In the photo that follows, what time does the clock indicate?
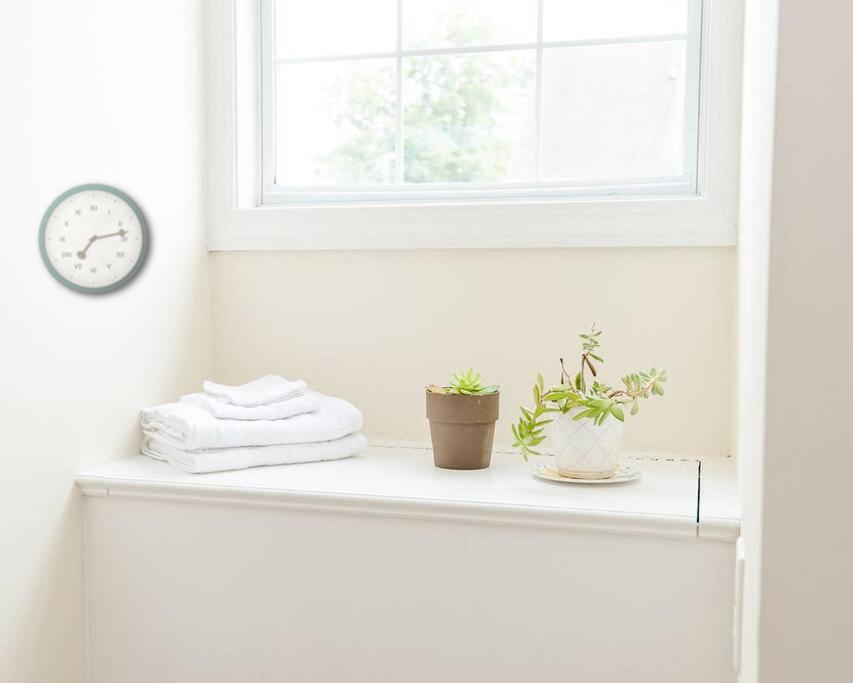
7:13
